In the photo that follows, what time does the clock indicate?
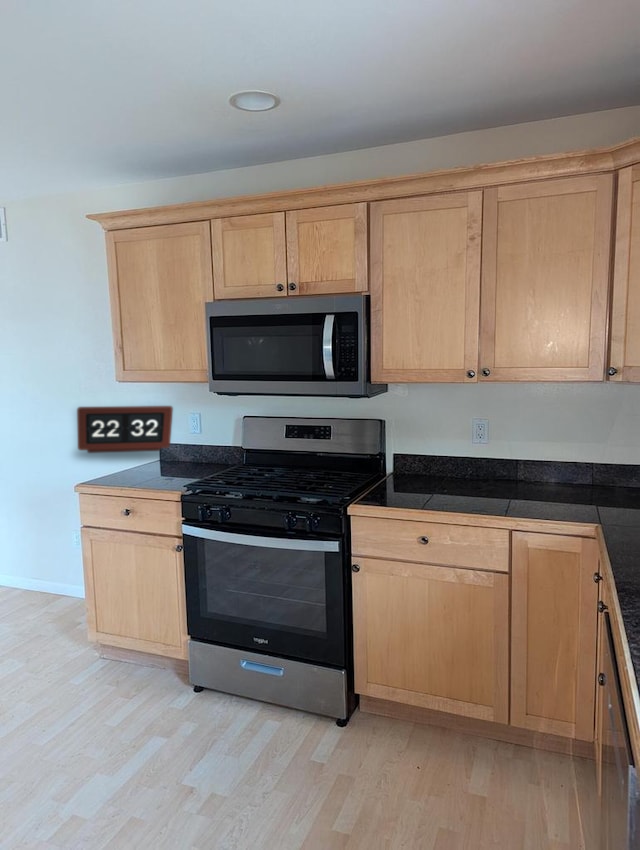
22:32
